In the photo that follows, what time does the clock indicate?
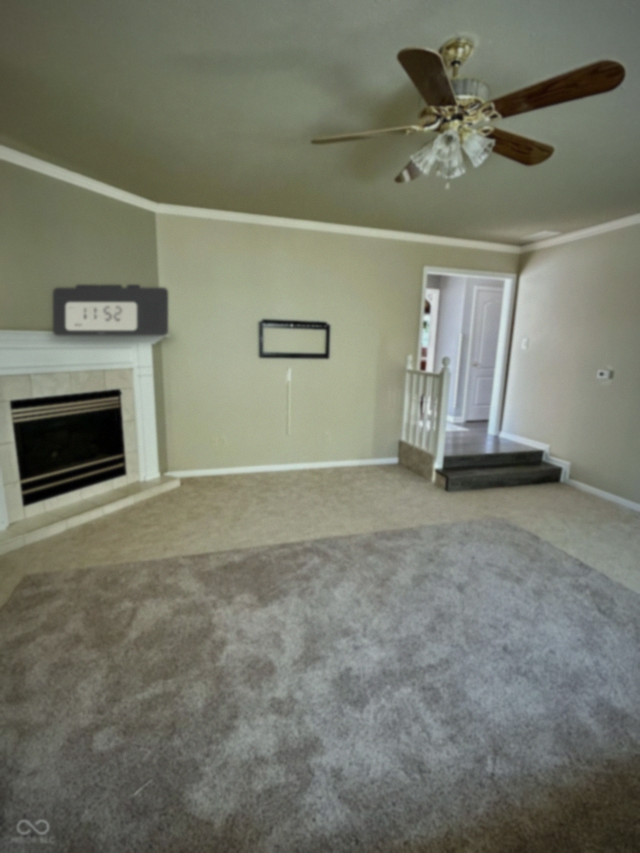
11:52
